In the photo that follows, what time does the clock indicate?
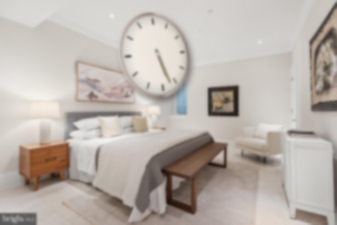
5:27
